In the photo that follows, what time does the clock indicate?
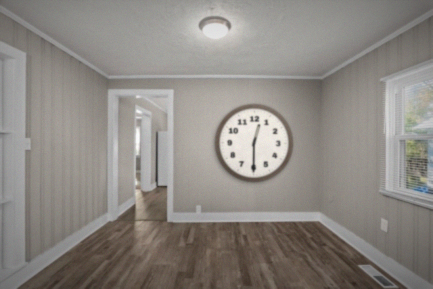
12:30
